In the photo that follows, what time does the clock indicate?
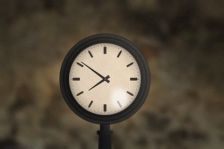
7:51
